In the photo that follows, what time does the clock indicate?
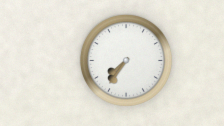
7:36
